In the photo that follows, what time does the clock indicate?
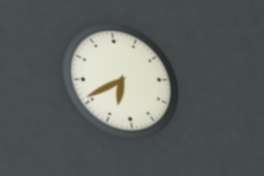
6:41
